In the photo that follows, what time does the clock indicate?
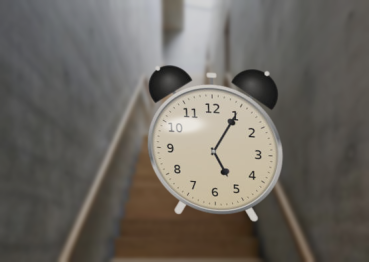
5:05
